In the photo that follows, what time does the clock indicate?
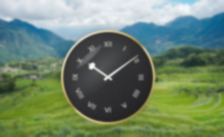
10:09
